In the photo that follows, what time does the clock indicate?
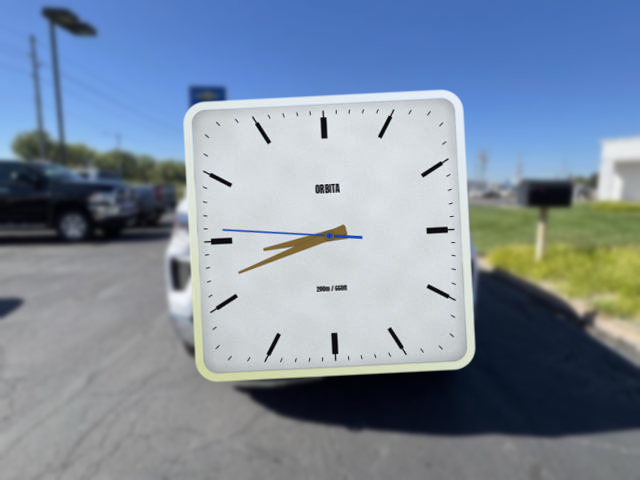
8:41:46
